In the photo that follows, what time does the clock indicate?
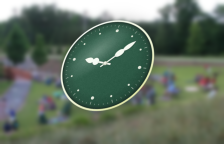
9:07
